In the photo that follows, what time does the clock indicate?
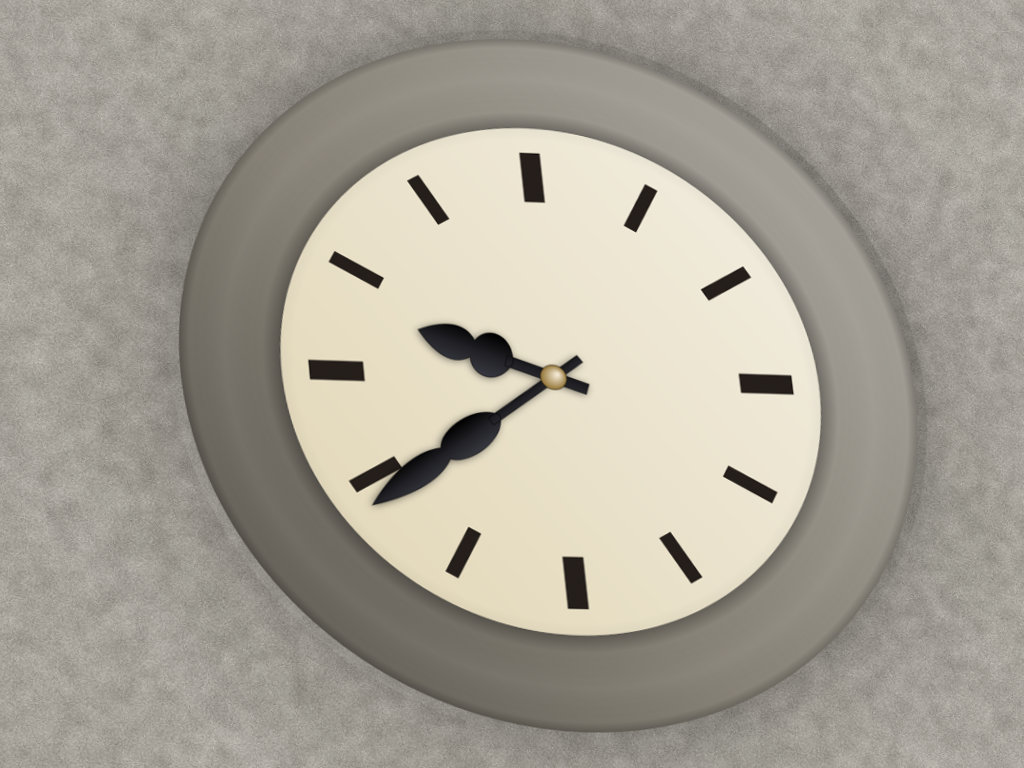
9:39
